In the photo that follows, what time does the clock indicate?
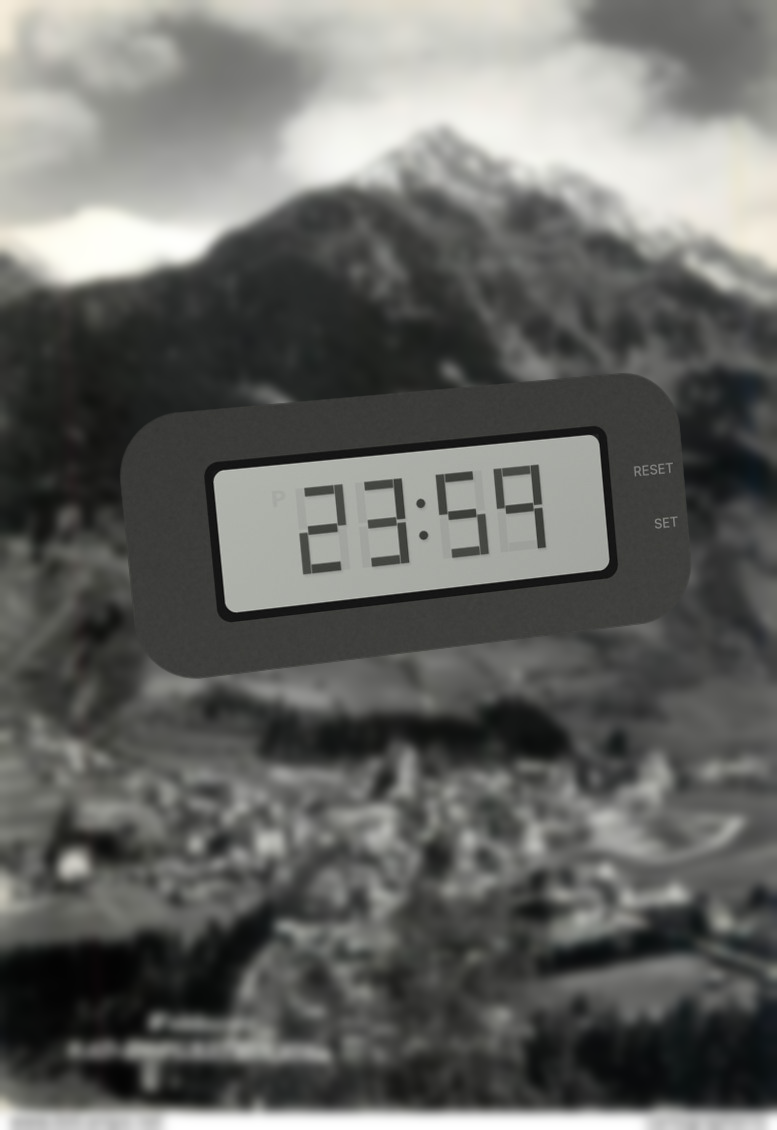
23:59
